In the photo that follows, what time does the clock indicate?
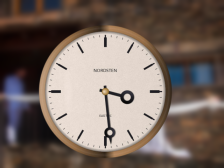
3:29
